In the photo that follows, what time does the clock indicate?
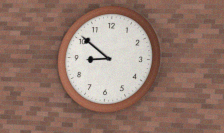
8:51
